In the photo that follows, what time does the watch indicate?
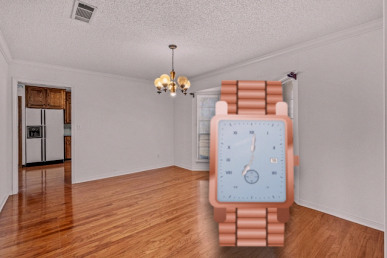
7:01
